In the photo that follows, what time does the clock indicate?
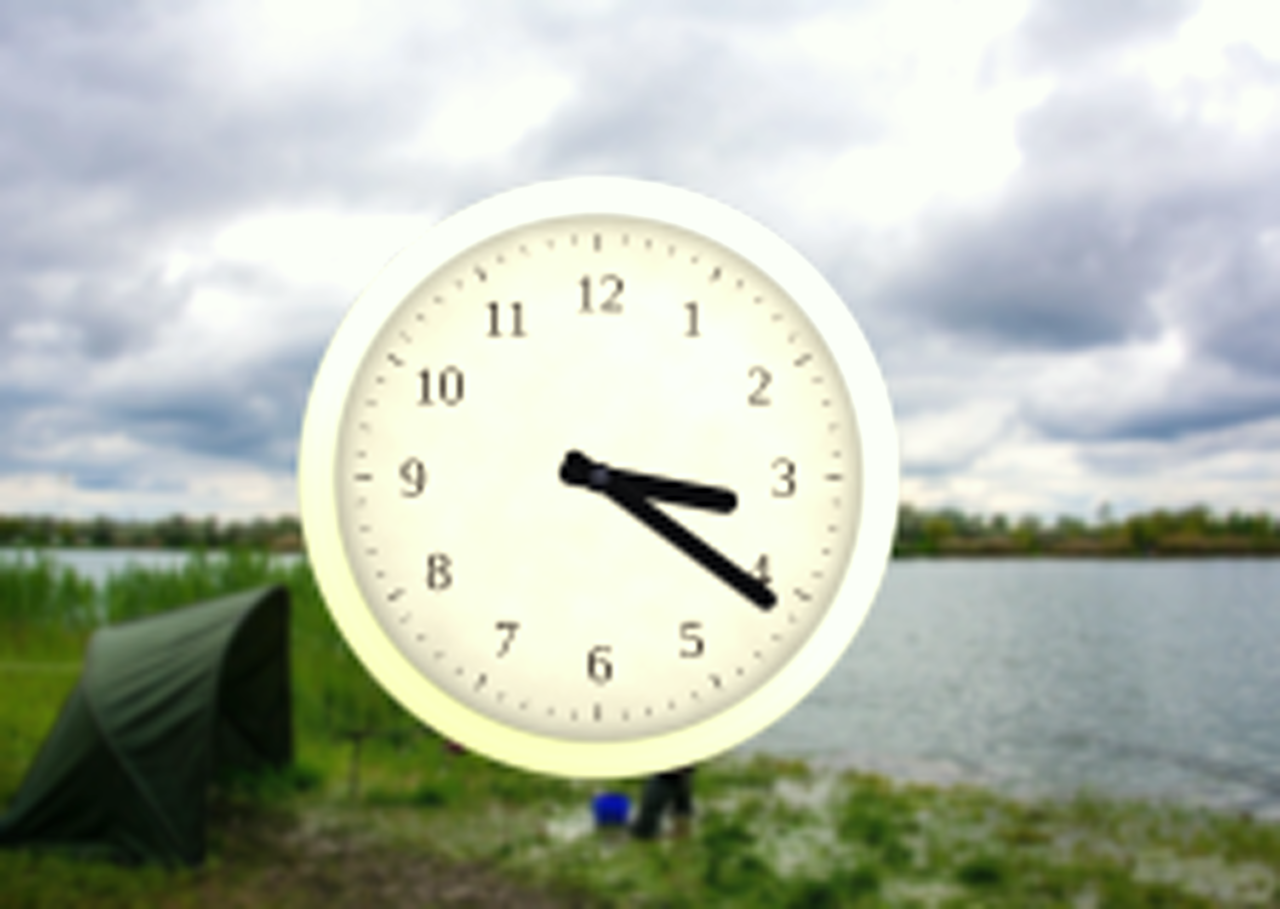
3:21
